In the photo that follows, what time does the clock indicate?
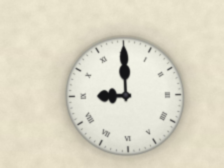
9:00
